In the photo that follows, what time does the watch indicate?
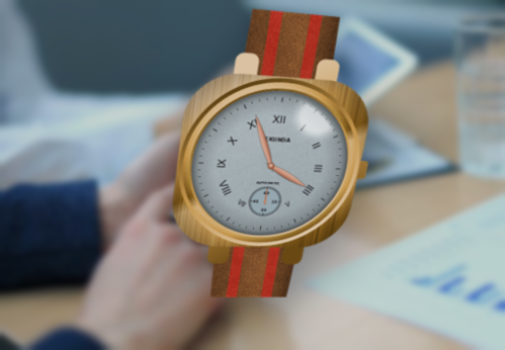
3:56
